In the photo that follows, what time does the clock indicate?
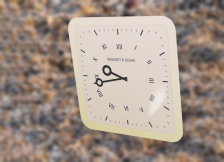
9:43
